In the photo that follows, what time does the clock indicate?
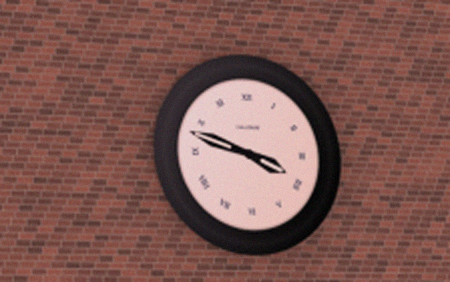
3:48
